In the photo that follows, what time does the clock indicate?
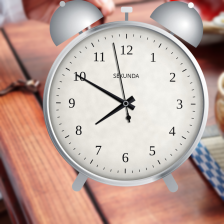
7:49:58
